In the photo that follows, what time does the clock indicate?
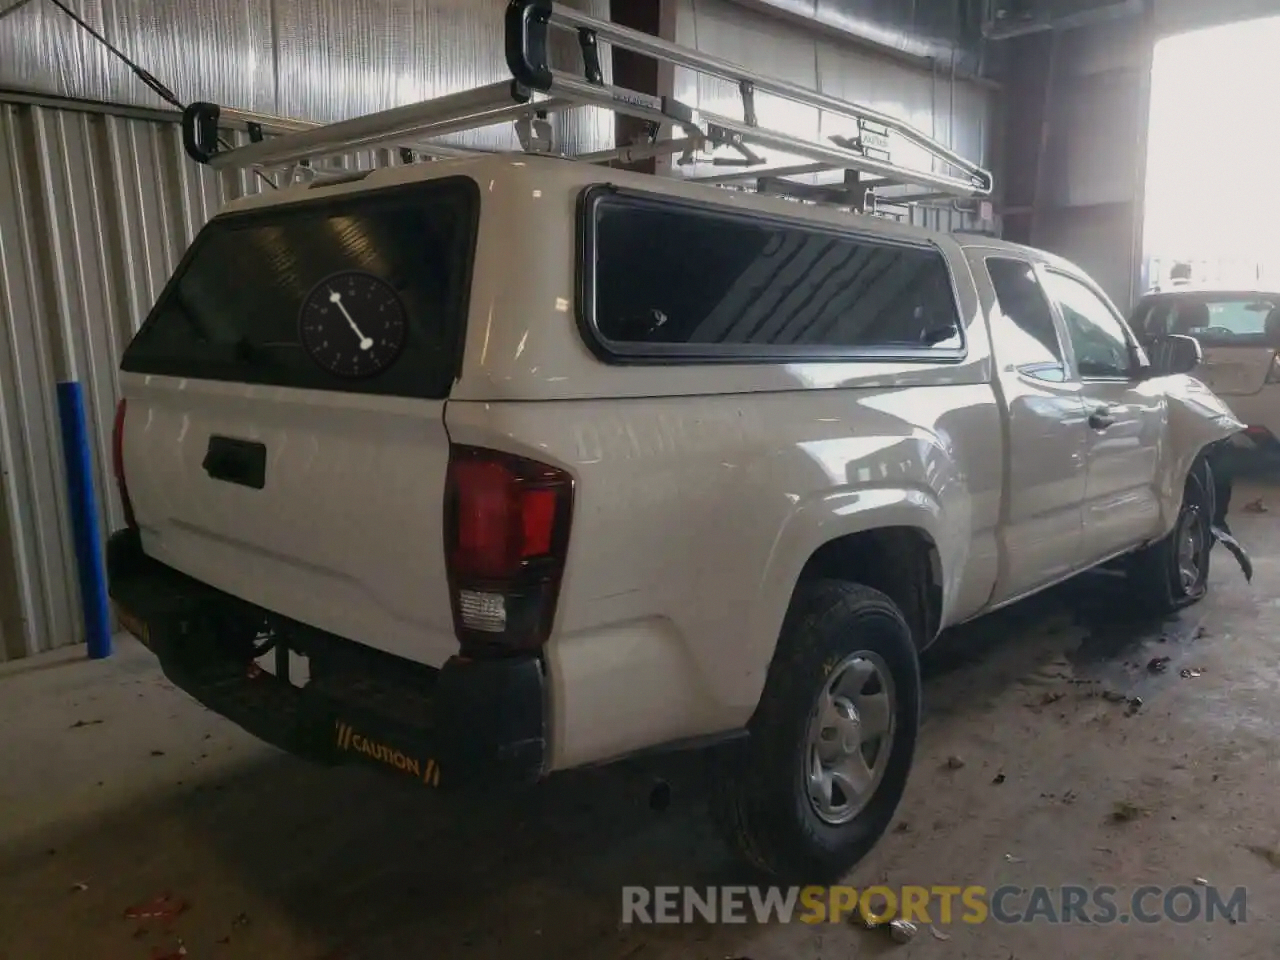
4:55
